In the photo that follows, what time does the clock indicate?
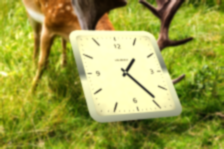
1:24
